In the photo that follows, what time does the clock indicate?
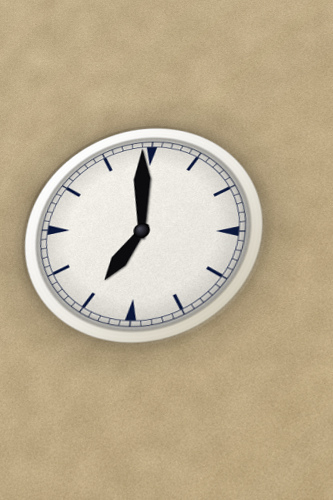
6:59
